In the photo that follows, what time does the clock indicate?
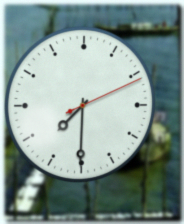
7:30:11
